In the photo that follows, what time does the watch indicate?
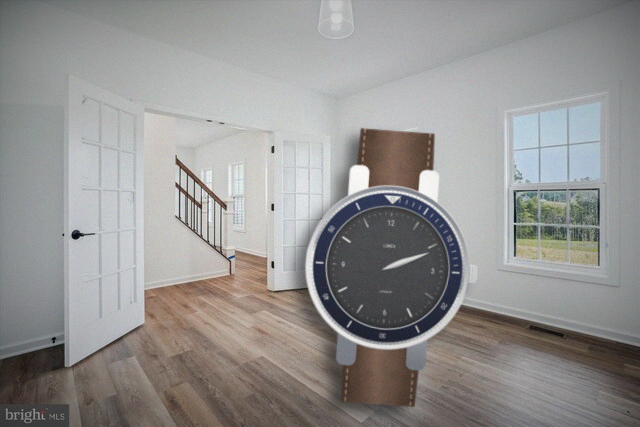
2:11
